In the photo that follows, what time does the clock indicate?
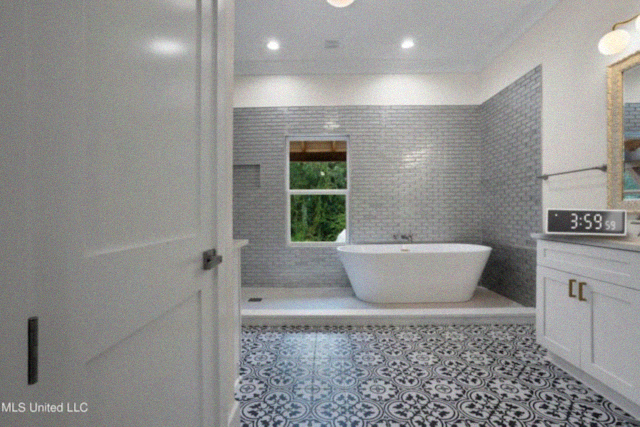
3:59
